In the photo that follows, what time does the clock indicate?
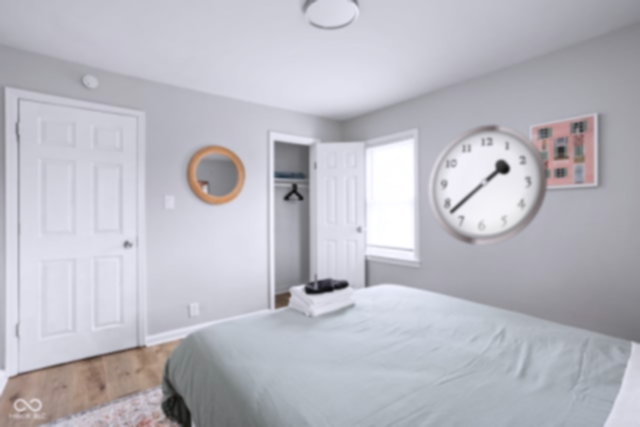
1:38
